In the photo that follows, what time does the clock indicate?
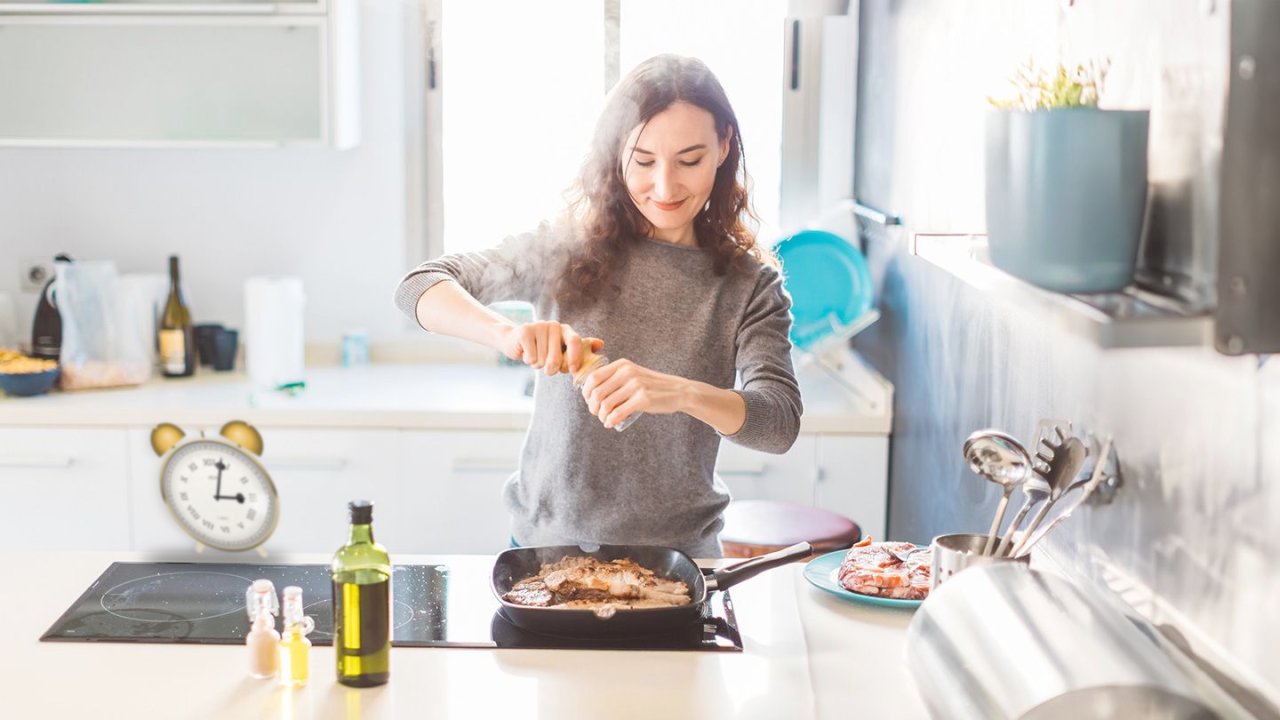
3:03
